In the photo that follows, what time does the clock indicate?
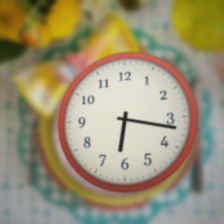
6:17
